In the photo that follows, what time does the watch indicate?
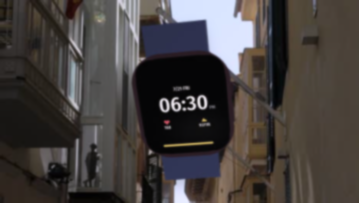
6:30
